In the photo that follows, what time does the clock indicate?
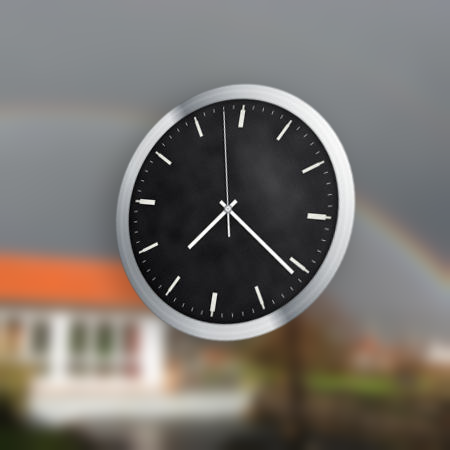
7:20:58
